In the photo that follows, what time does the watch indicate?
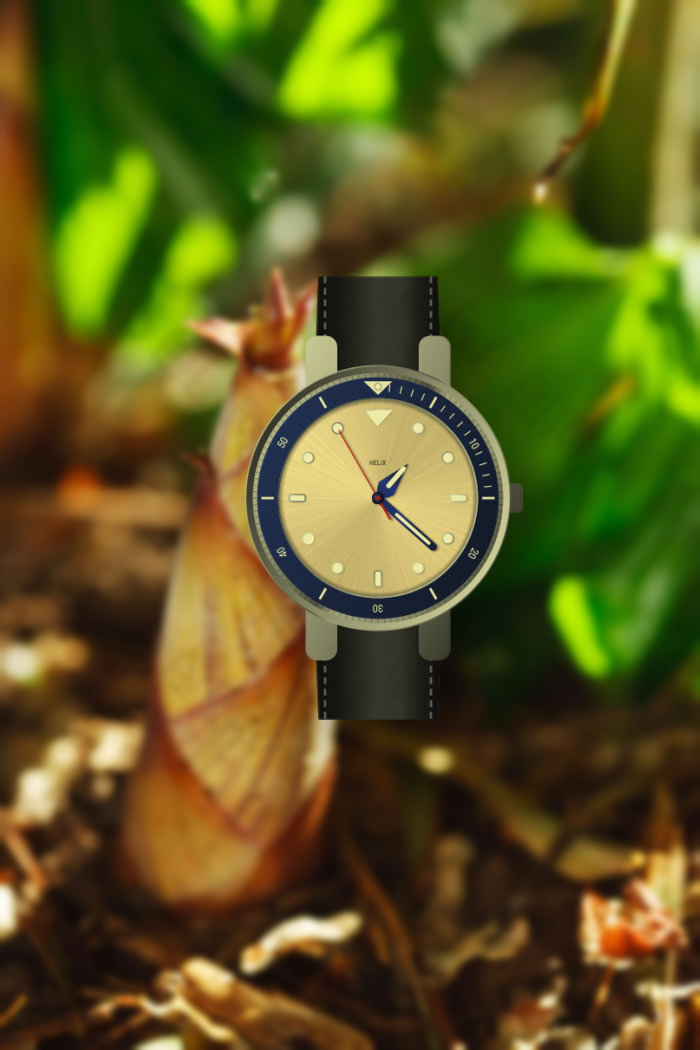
1:21:55
